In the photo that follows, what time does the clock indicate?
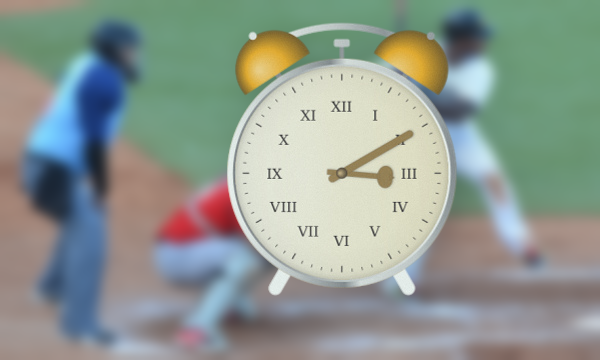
3:10
